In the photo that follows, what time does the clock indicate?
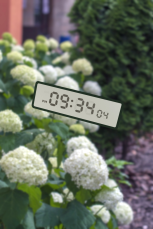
9:34:04
